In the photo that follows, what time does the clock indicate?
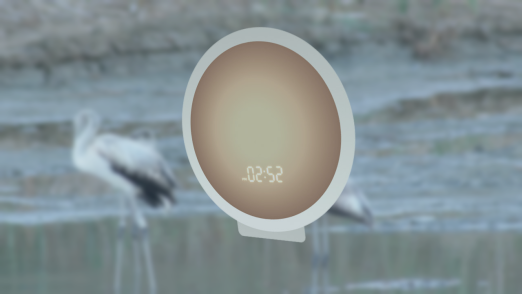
2:52
